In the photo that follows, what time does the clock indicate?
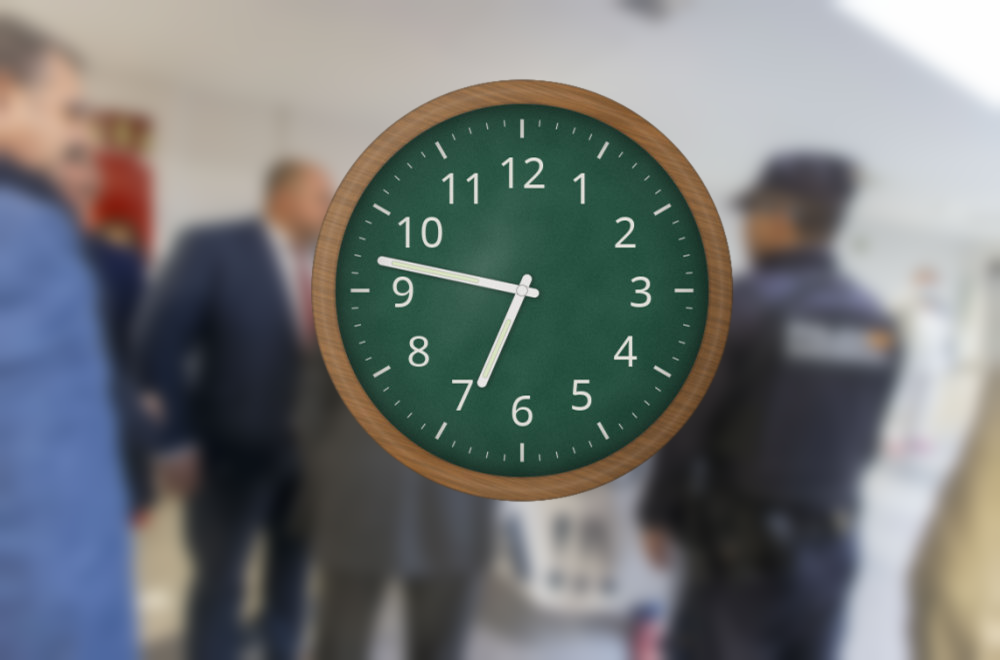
6:47
